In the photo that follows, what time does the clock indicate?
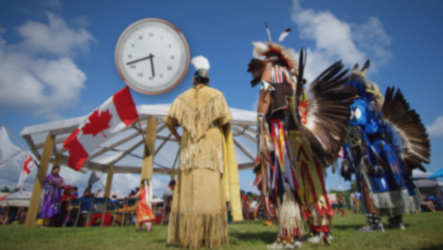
5:42
